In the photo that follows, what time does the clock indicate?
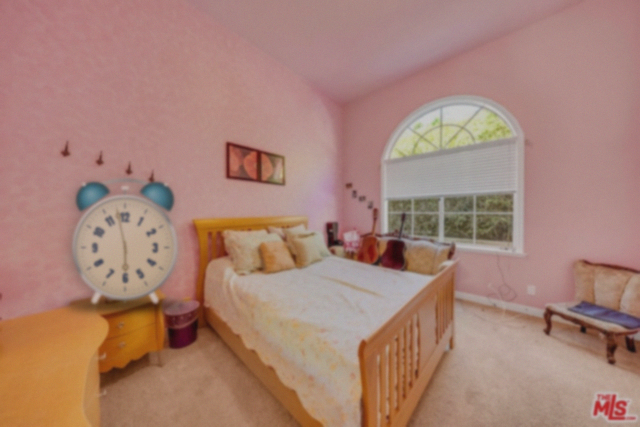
5:58
